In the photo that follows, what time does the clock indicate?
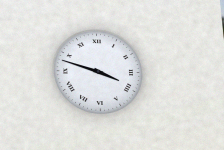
3:48
